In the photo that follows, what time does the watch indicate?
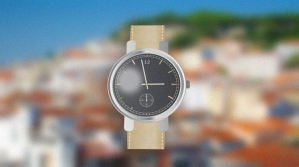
2:58
